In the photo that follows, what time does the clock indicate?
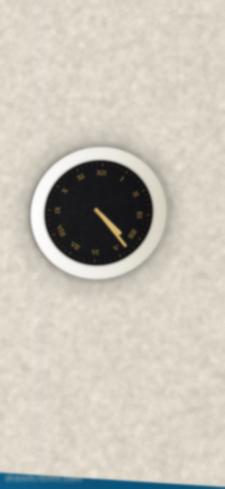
4:23
